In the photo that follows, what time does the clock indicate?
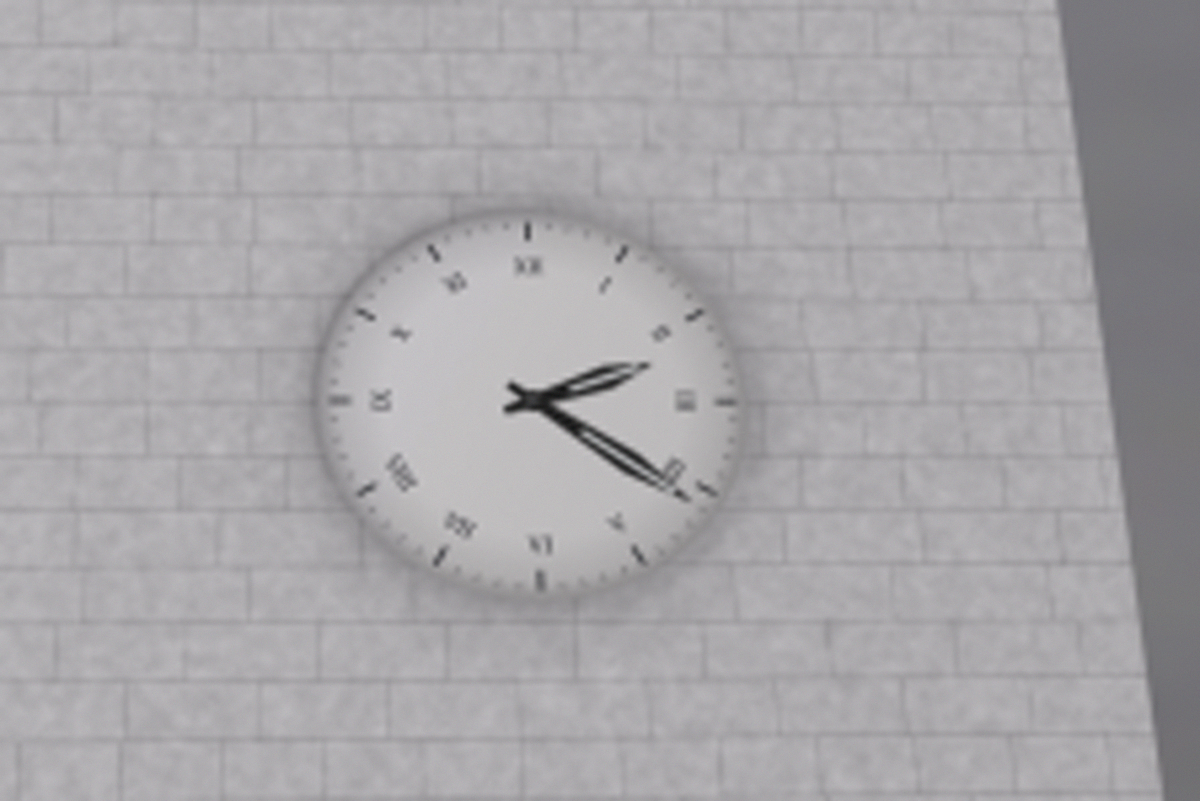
2:21
